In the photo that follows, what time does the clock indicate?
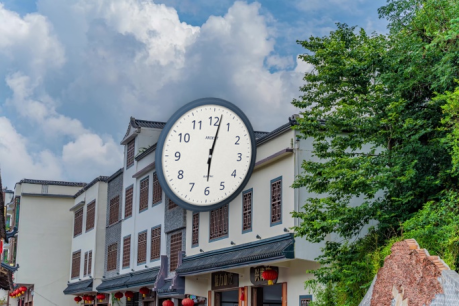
6:02
